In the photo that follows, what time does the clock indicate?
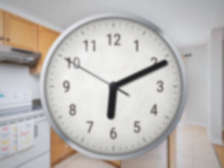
6:10:50
